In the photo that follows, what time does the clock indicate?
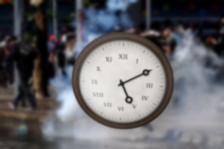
5:10
